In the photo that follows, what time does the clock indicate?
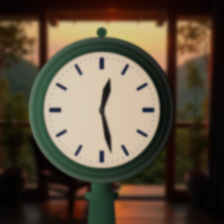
12:28
